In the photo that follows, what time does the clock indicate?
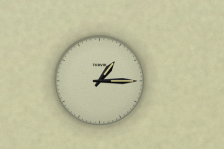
1:15
